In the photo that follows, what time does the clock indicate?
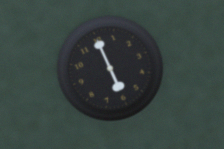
6:00
